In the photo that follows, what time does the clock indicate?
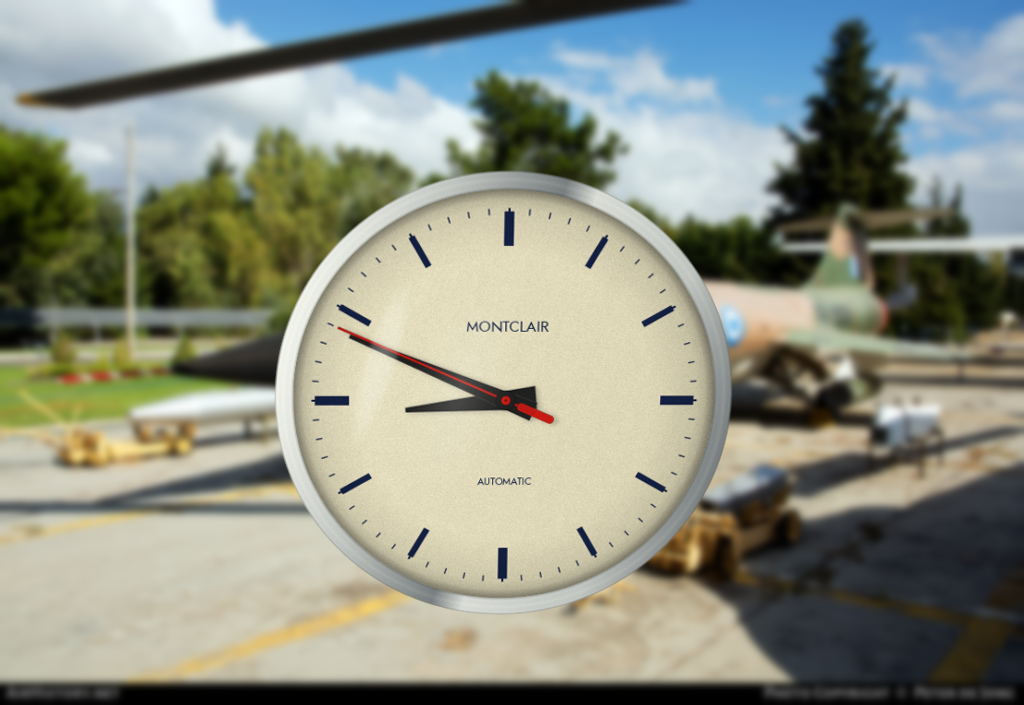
8:48:49
